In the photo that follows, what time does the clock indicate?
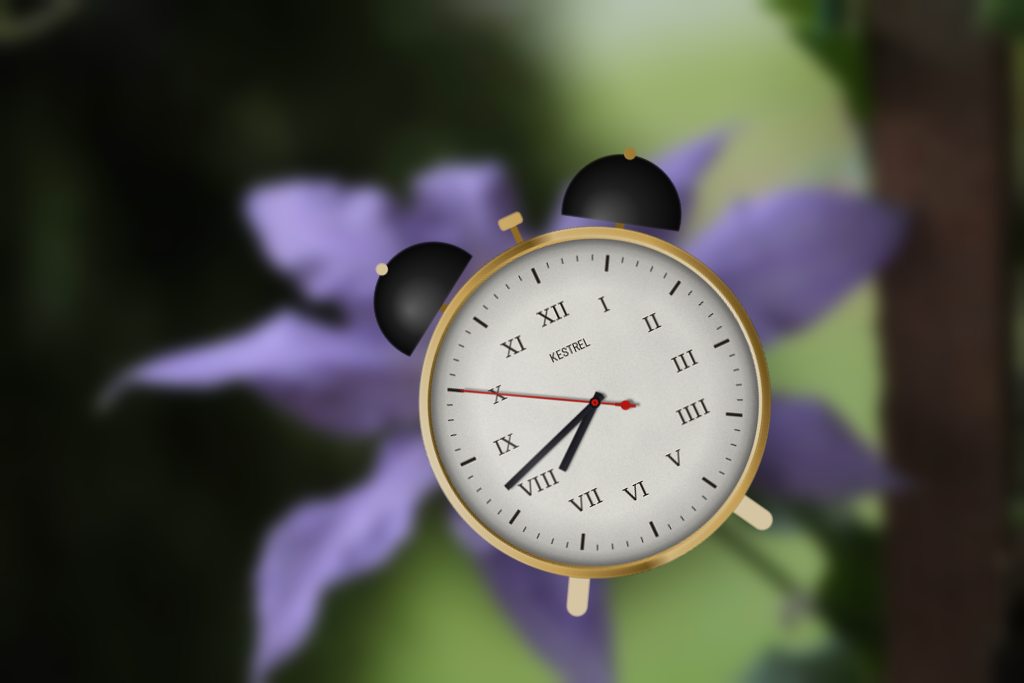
7:41:50
